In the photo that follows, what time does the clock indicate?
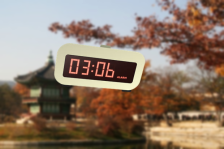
3:06
